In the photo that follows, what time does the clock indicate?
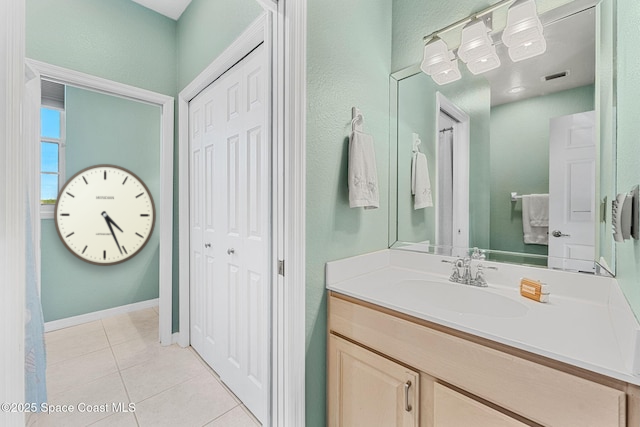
4:26
